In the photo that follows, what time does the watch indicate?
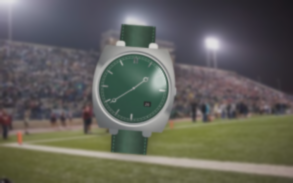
1:39
